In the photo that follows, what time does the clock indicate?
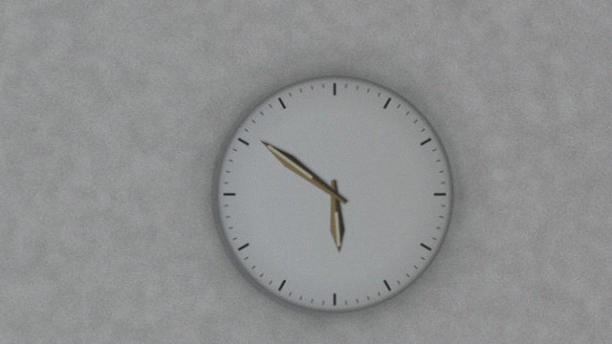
5:51
